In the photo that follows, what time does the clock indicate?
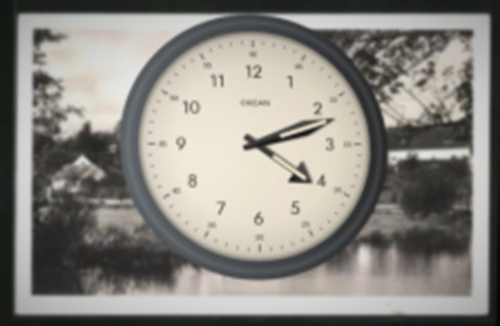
4:12
